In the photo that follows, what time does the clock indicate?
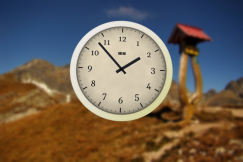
1:53
